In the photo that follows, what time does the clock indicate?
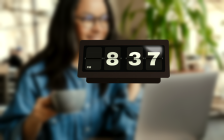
8:37
